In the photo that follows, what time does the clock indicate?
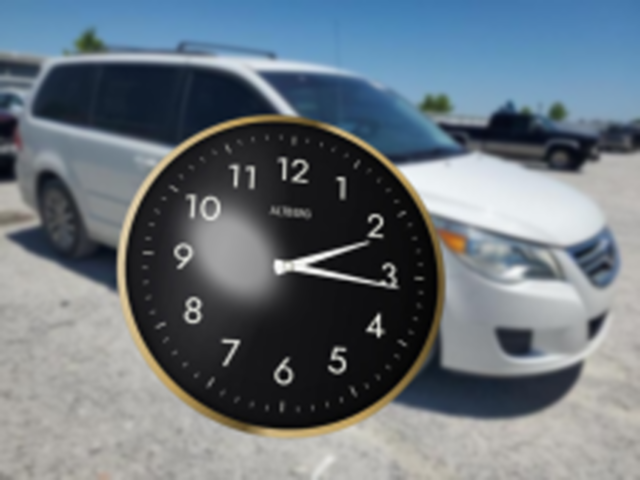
2:16
